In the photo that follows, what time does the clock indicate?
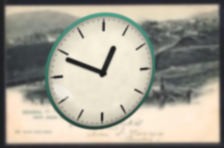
12:49
